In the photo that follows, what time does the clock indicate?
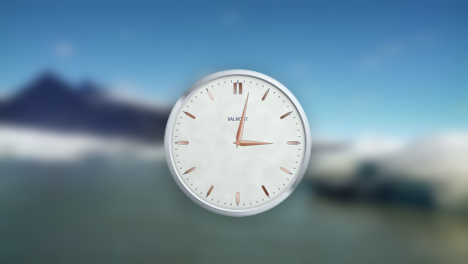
3:02
